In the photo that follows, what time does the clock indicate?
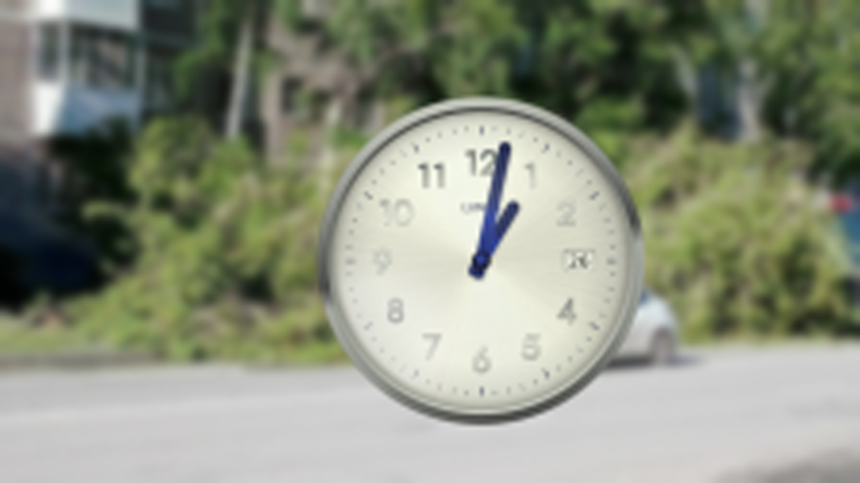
1:02
